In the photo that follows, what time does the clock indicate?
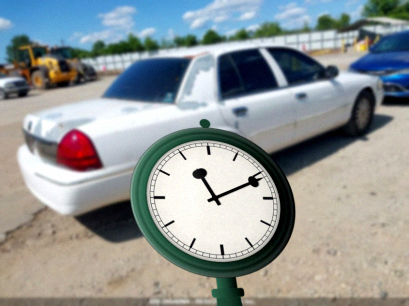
11:11
